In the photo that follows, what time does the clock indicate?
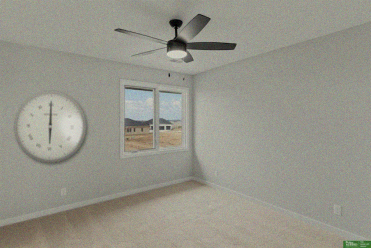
6:00
